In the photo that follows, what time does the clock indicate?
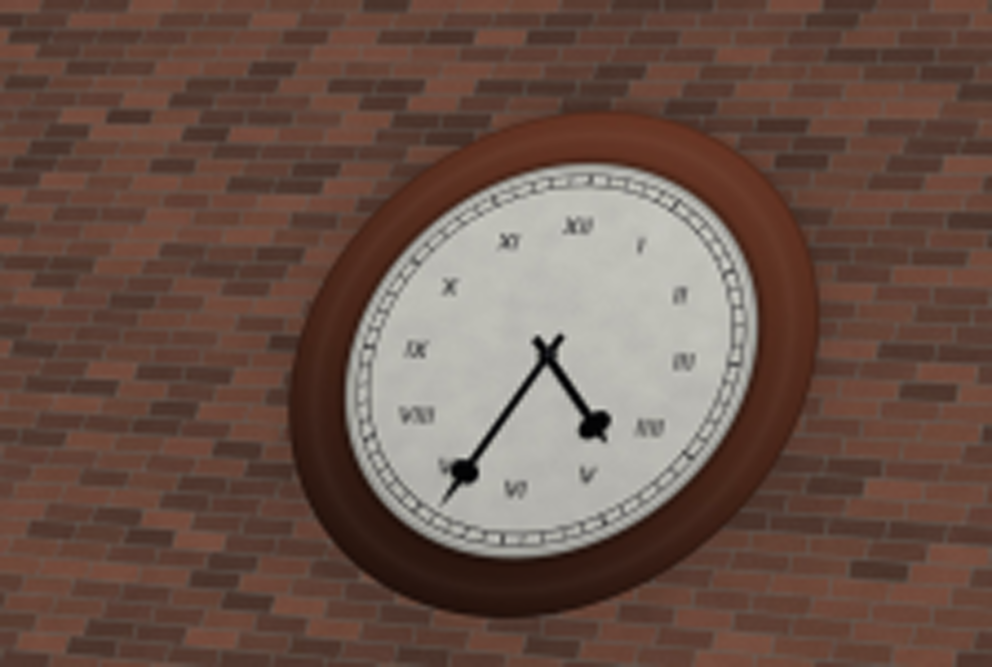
4:34
